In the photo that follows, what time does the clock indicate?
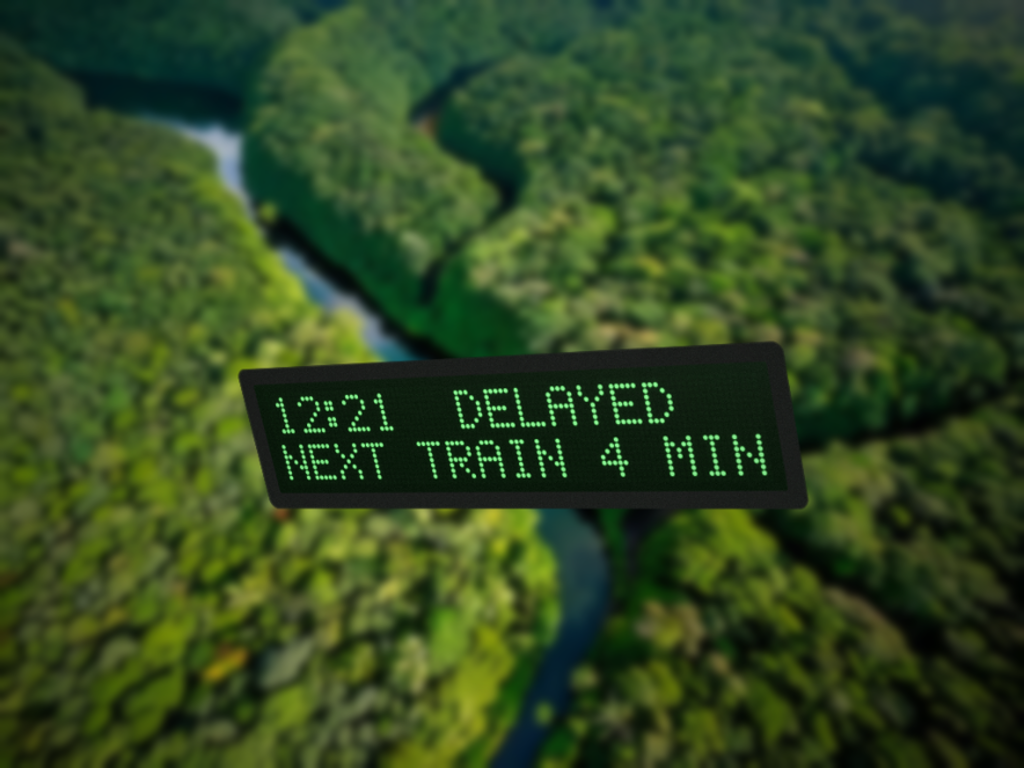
12:21
